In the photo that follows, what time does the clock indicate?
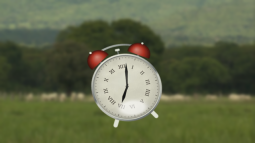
7:02
